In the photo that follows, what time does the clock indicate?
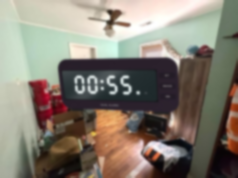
0:55
